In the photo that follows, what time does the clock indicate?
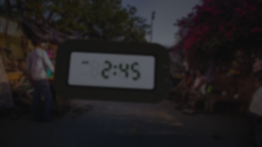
2:45
